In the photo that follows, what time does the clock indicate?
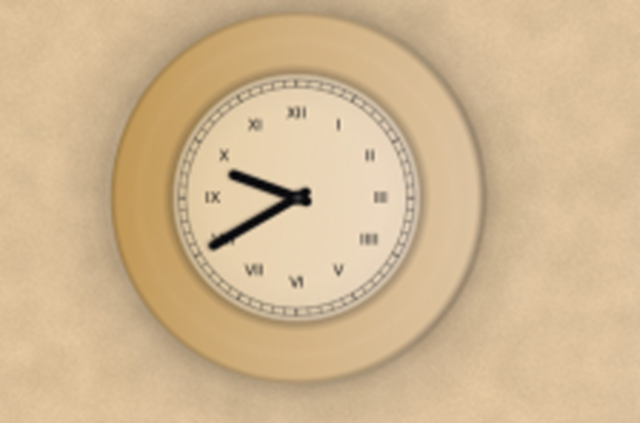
9:40
